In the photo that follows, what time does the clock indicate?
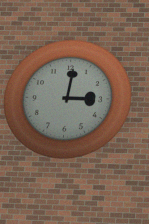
3:01
